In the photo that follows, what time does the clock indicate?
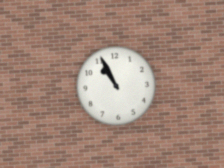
10:56
